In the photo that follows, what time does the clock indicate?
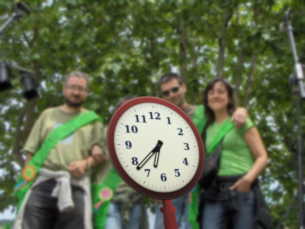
6:38
